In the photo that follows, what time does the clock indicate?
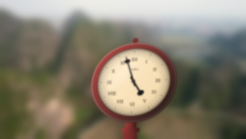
4:57
